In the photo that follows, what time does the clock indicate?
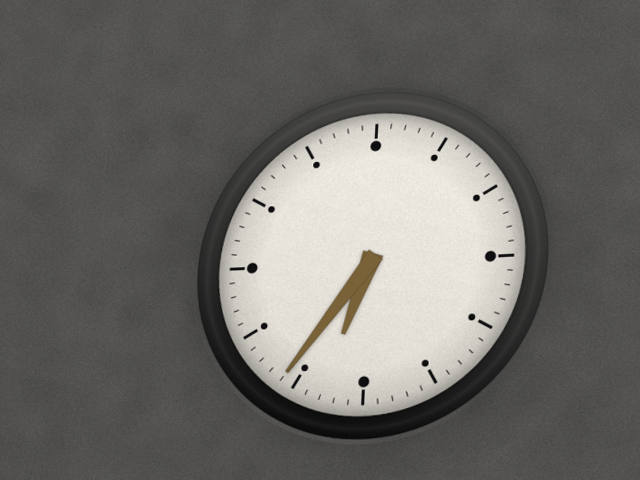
6:36
